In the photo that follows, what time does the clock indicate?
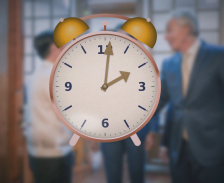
2:01
